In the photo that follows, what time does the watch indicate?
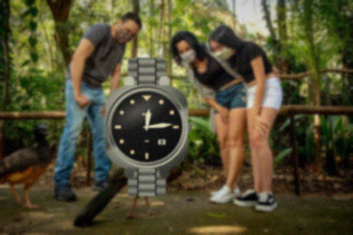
12:14
